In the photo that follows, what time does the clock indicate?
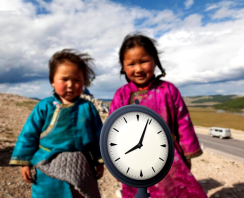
8:04
